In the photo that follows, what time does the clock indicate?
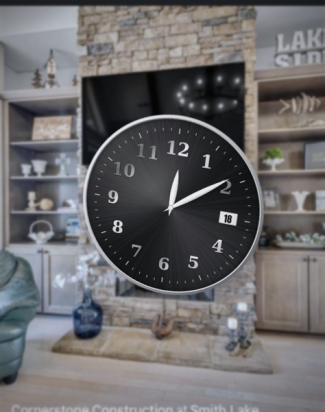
12:09
